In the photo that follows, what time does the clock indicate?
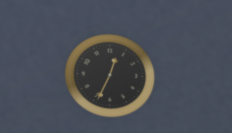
12:34
